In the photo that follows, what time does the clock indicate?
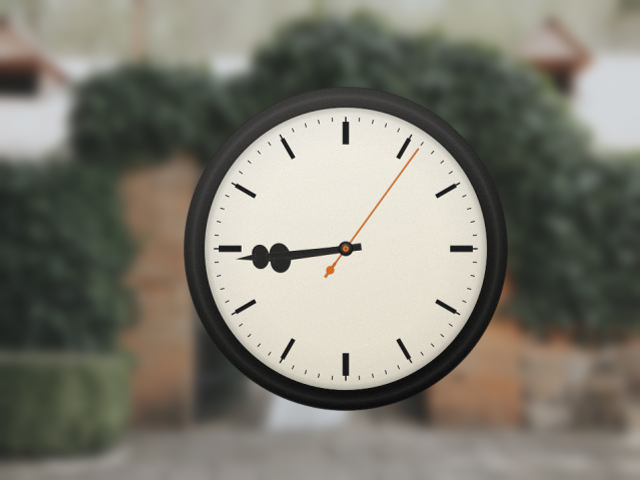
8:44:06
